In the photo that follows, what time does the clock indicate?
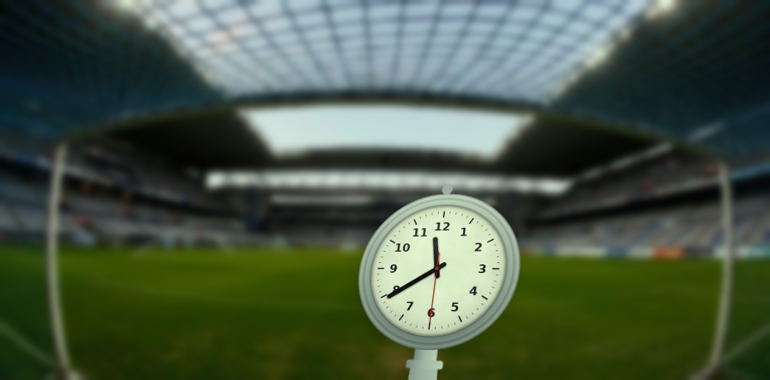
11:39:30
